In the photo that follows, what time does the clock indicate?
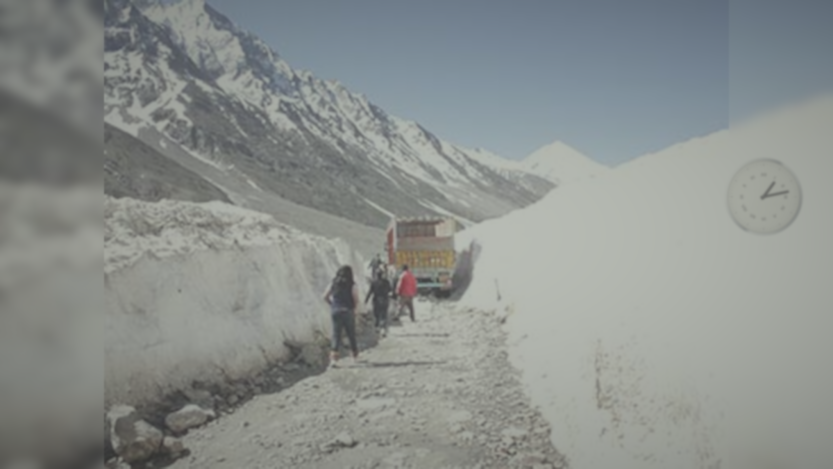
1:13
